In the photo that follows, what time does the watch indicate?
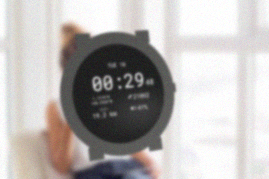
0:29
